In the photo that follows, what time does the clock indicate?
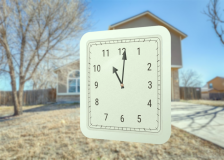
11:01
